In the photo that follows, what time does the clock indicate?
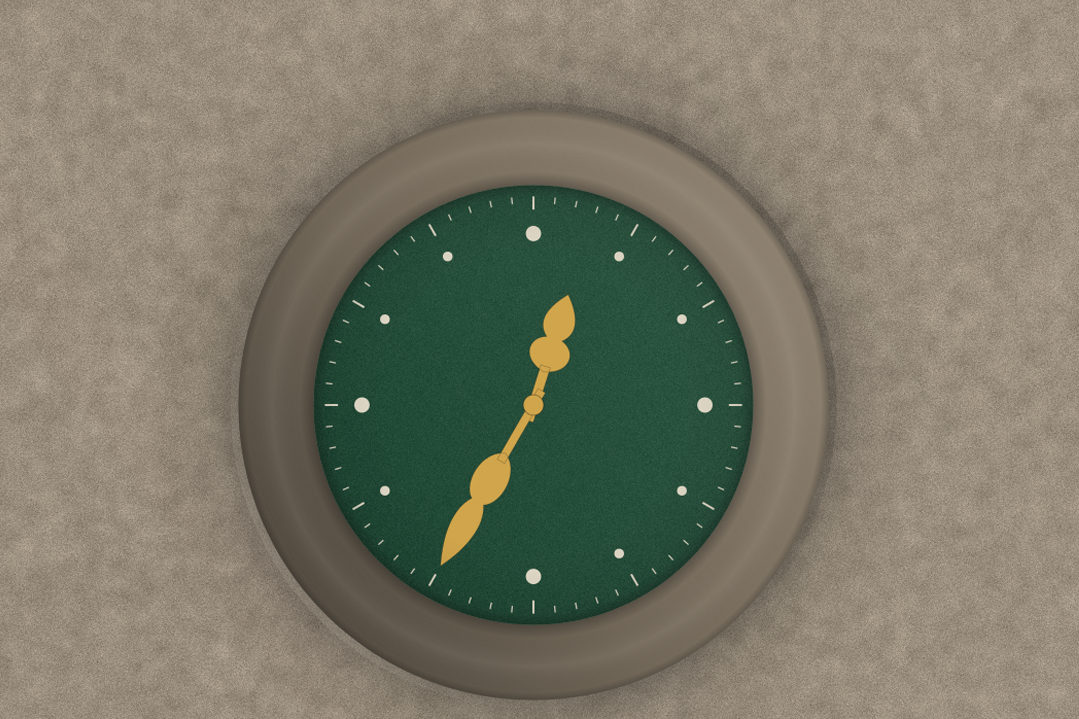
12:35
